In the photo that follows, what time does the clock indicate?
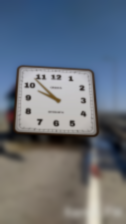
9:53
